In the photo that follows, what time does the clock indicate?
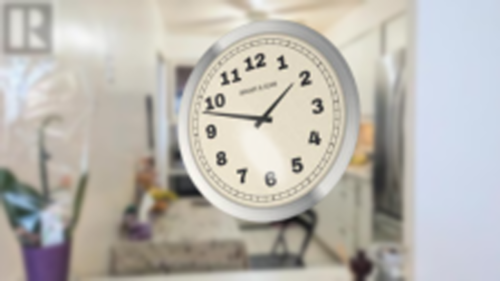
1:48
